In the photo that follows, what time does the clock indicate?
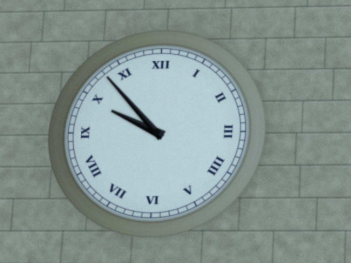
9:53
